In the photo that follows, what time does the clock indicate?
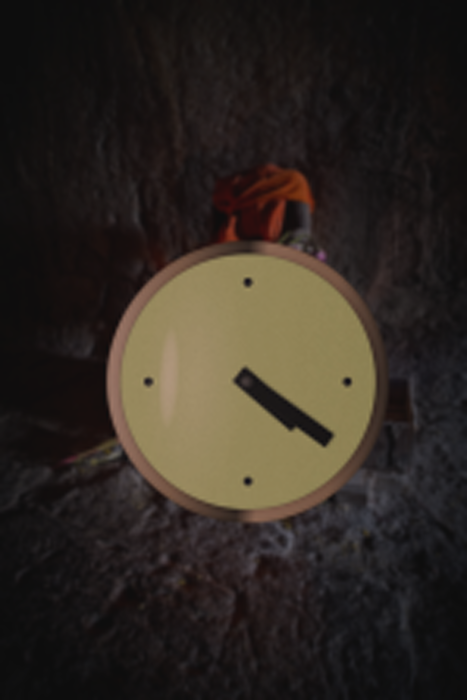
4:21
